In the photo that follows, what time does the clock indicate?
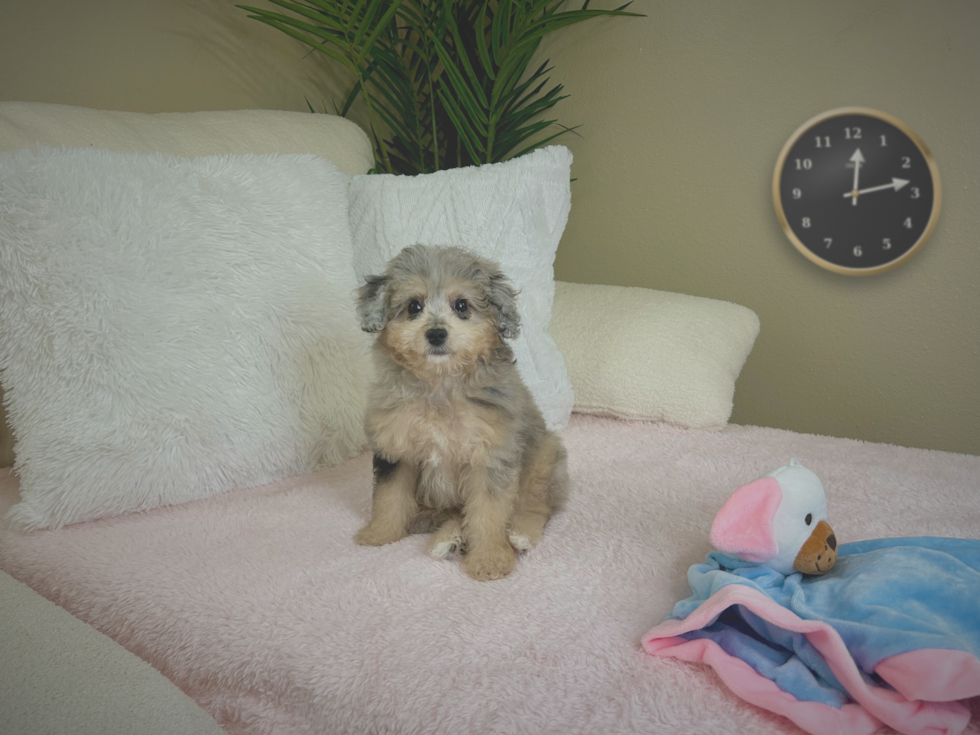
12:13
